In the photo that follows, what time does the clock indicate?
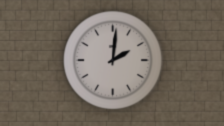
2:01
